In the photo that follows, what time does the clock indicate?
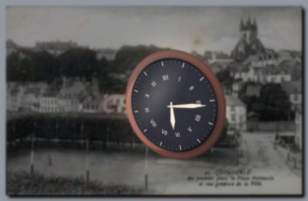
6:16
